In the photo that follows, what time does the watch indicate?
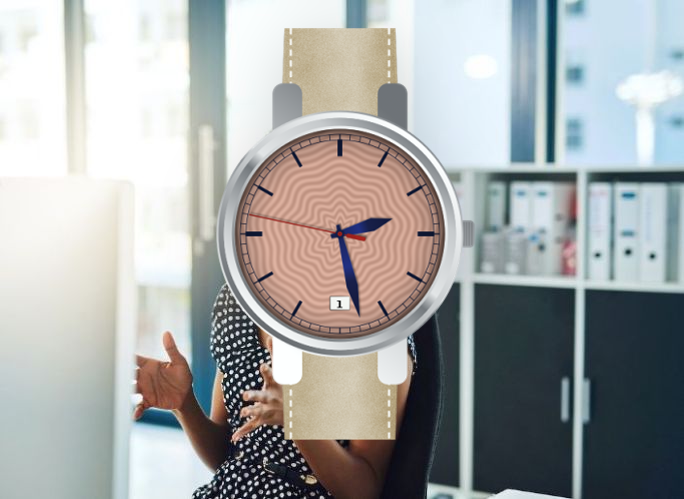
2:27:47
